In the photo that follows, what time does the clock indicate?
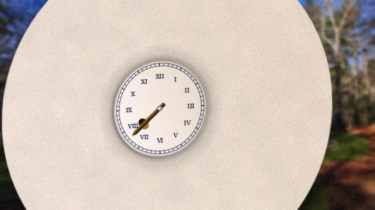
7:38
